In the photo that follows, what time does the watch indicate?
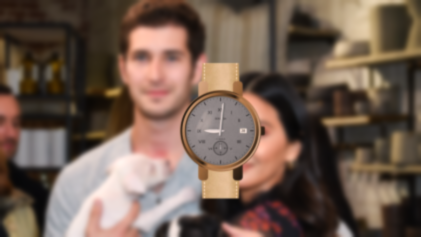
9:01
